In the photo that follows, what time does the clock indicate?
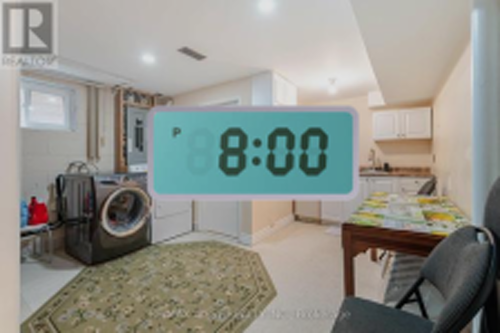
8:00
